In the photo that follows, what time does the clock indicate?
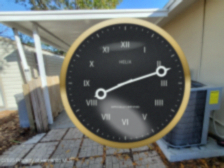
8:12
